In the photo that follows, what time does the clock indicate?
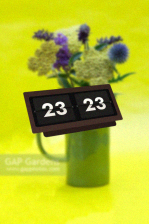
23:23
